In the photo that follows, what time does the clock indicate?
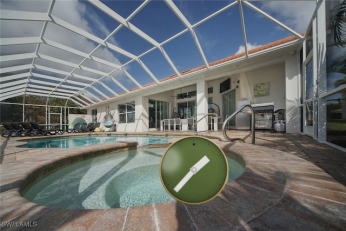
1:37
